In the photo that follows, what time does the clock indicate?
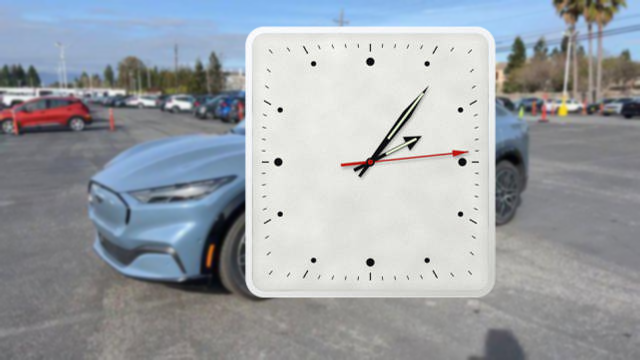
2:06:14
